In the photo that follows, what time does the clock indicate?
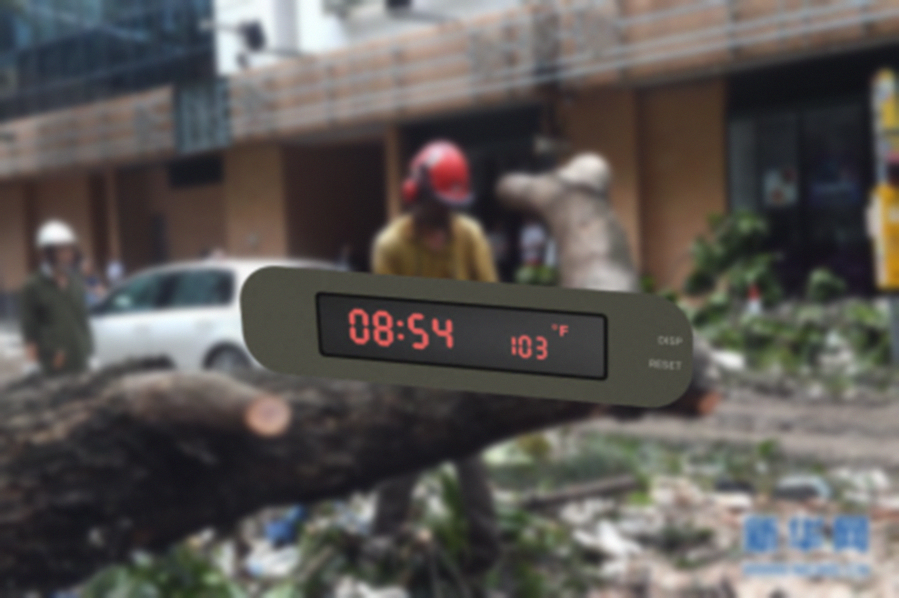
8:54
